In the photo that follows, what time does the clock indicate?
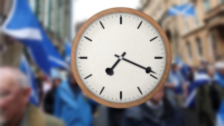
7:19
